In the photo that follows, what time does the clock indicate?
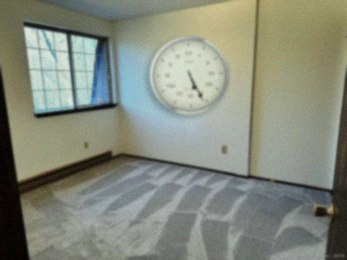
5:26
